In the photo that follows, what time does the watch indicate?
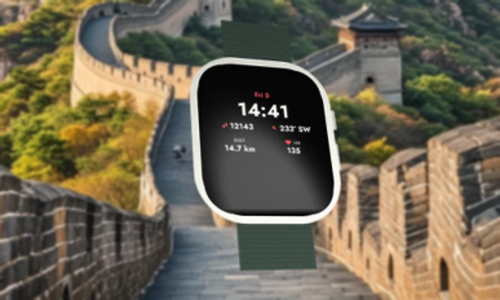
14:41
